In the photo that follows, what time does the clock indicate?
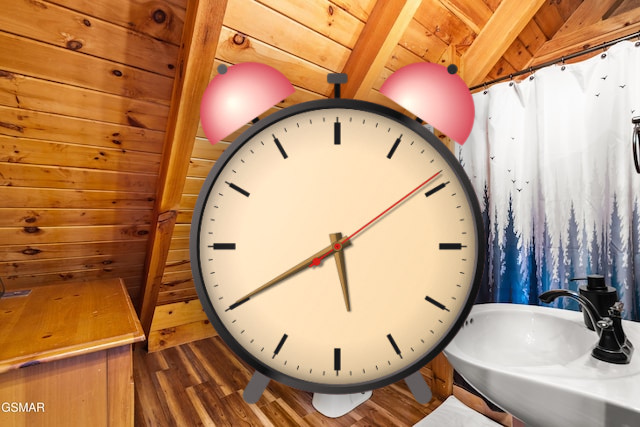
5:40:09
